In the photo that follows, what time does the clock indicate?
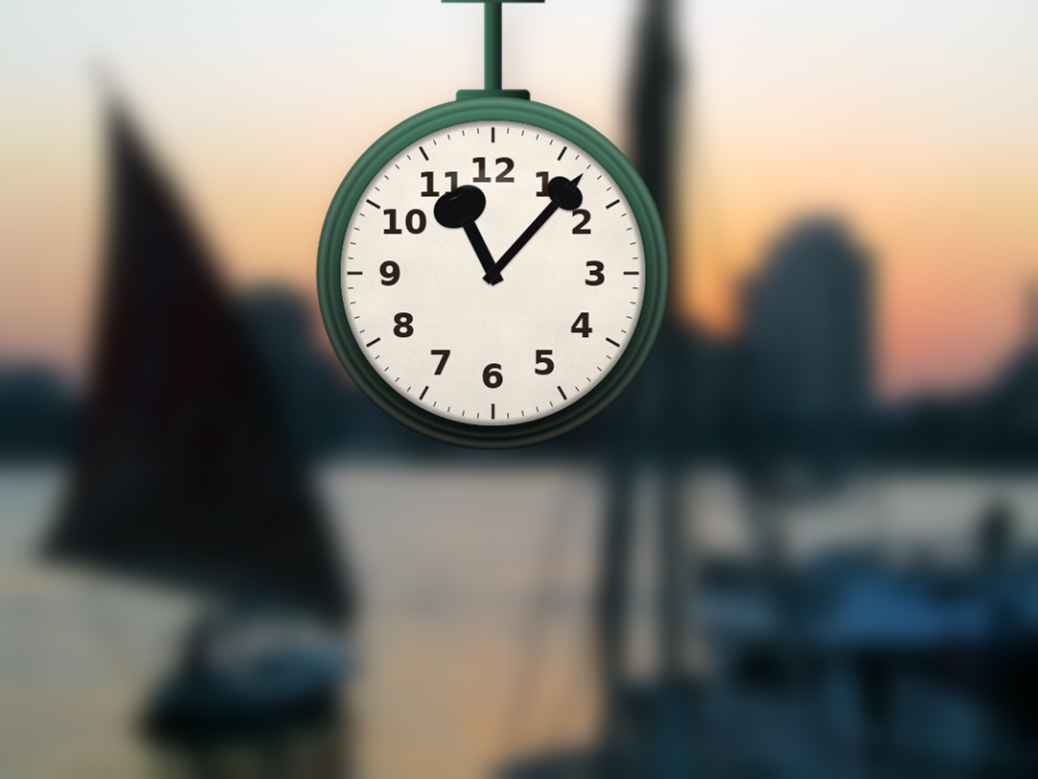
11:07
